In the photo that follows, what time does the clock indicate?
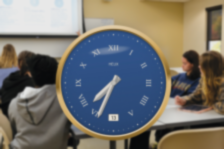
7:34
